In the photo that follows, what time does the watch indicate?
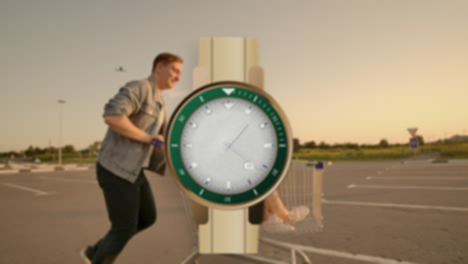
1:21
